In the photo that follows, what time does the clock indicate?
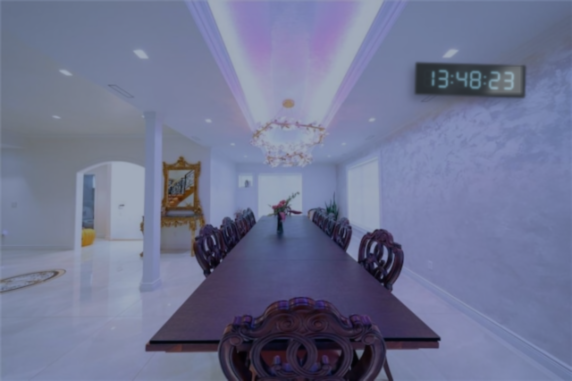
13:48:23
